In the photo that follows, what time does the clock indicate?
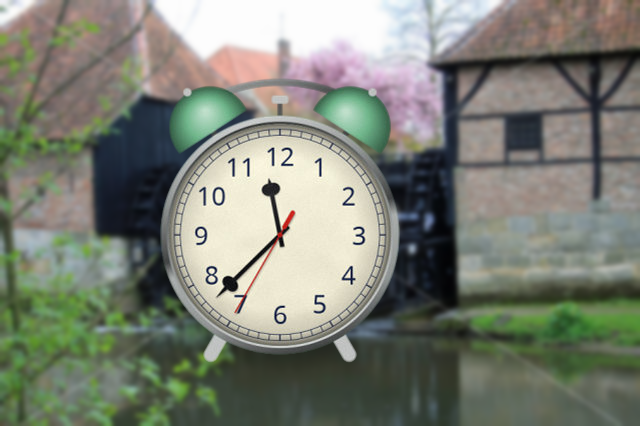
11:37:35
